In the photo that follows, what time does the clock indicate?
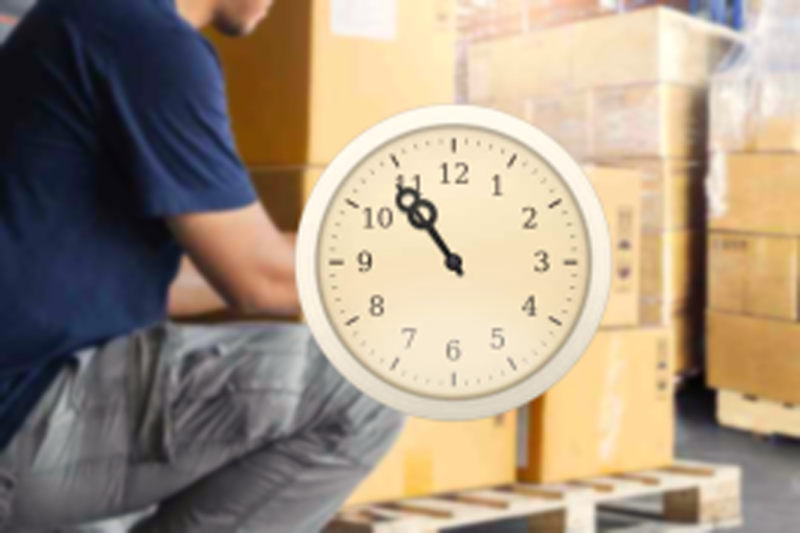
10:54
